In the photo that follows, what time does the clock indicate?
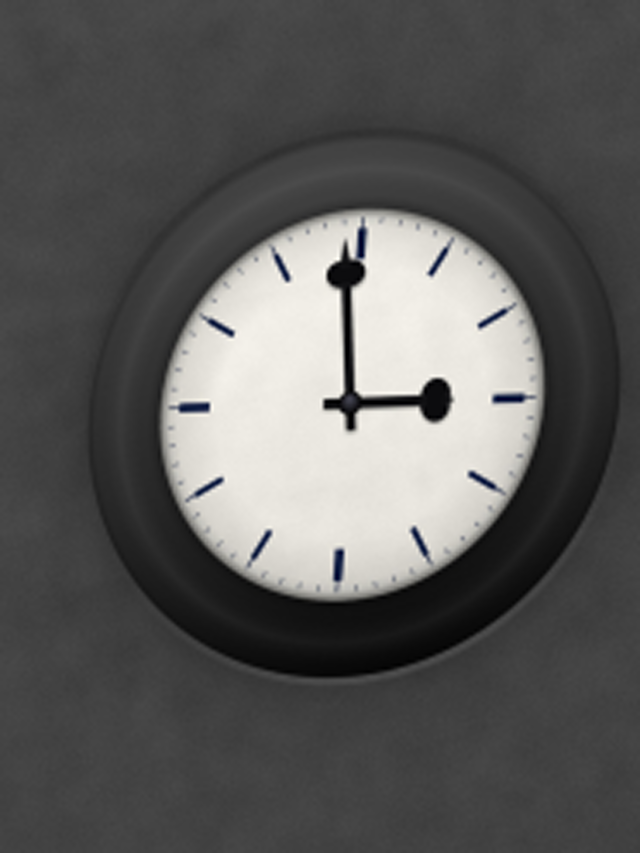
2:59
